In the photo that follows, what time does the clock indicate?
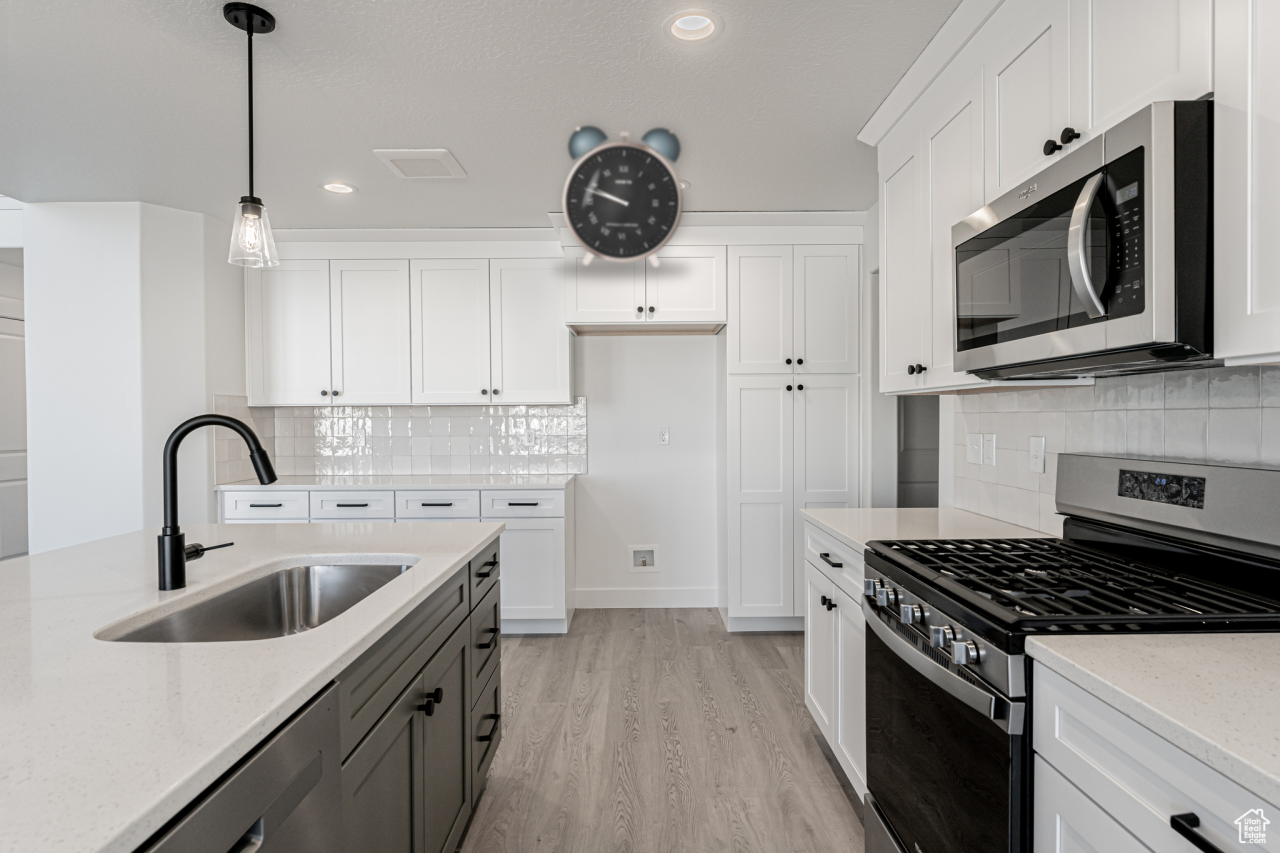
9:48
